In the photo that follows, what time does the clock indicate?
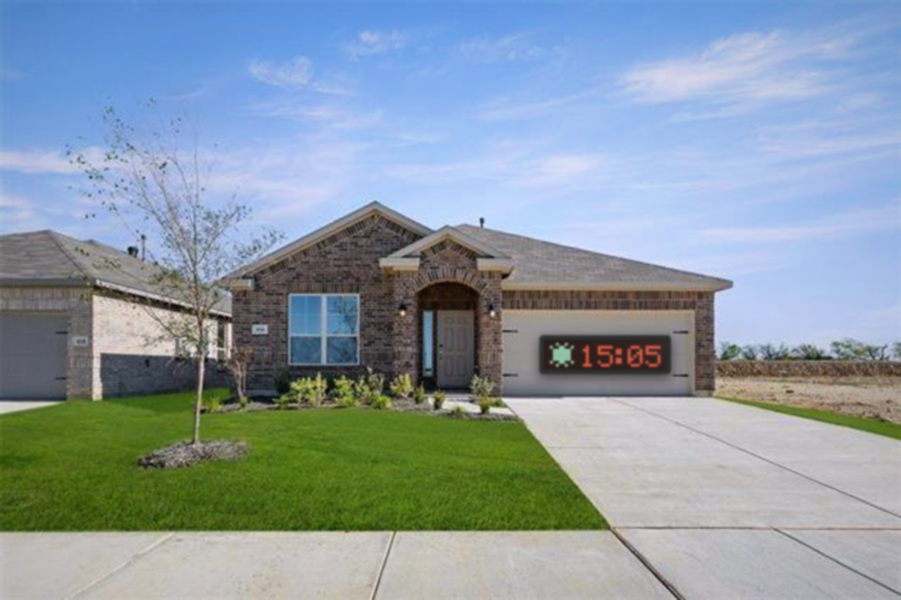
15:05
